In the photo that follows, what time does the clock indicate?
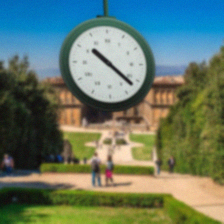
10:22
